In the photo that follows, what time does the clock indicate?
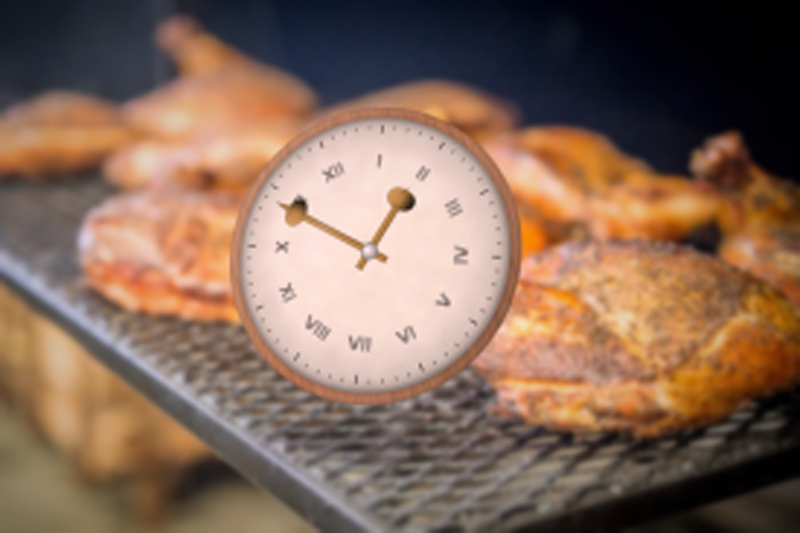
1:54
